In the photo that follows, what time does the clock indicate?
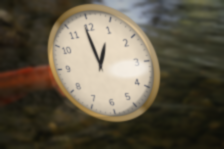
12:59
